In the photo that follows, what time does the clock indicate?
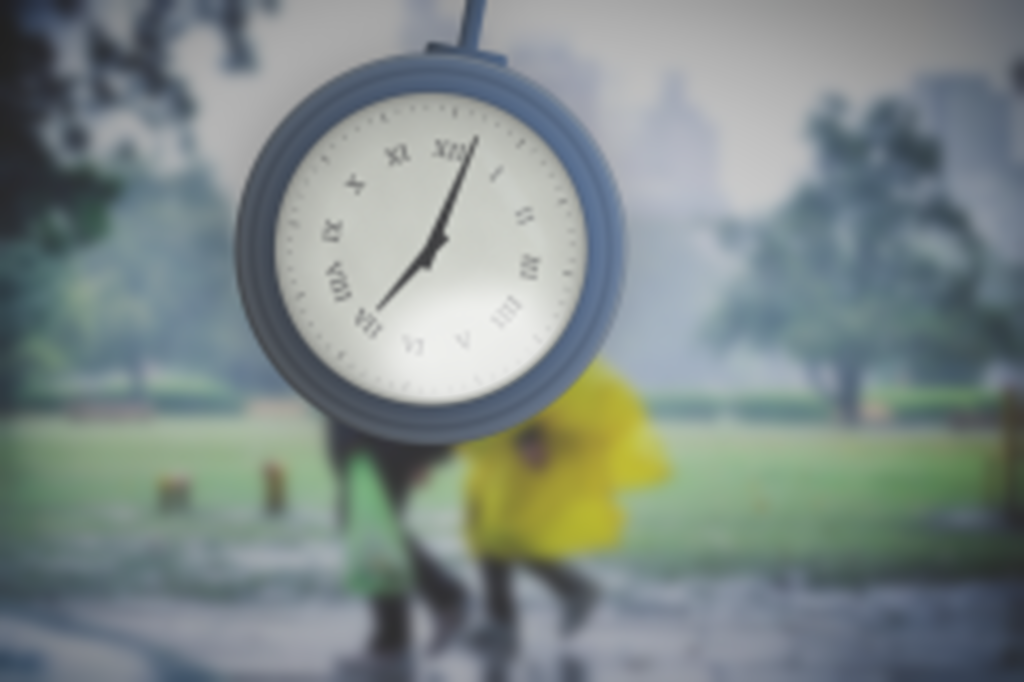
7:02
